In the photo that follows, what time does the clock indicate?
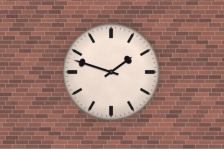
1:48
